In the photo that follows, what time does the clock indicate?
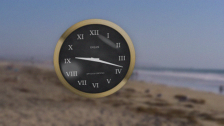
9:18
